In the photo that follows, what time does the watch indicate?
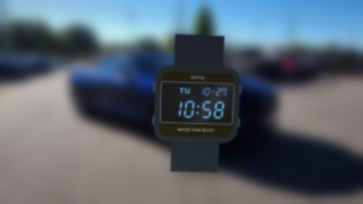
10:58
